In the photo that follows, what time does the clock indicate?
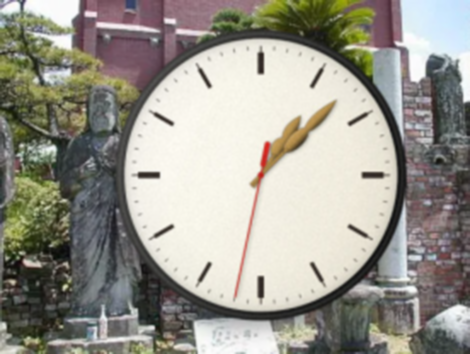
1:07:32
